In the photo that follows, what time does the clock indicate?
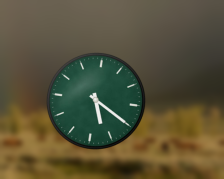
5:20
